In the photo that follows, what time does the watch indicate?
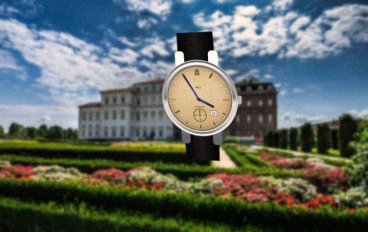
3:55
